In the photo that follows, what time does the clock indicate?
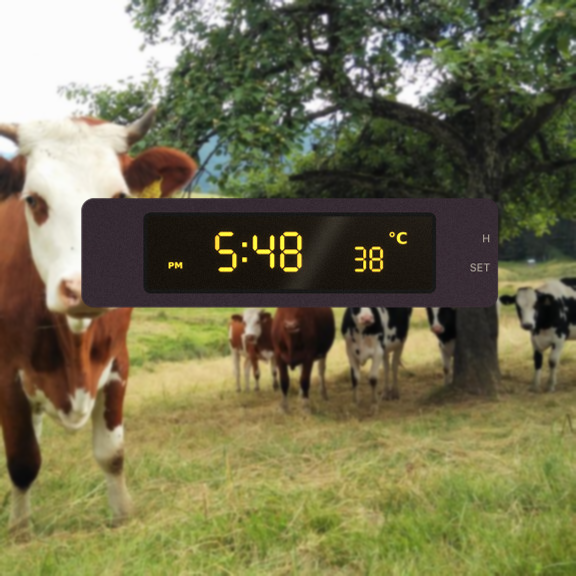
5:48
